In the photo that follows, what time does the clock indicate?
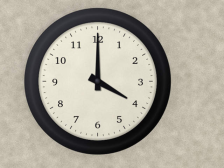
4:00
